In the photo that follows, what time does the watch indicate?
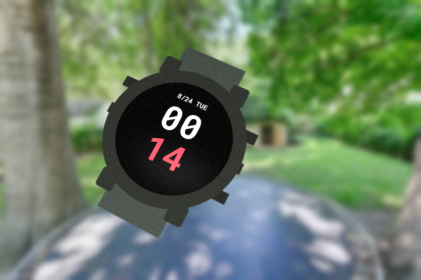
0:14
